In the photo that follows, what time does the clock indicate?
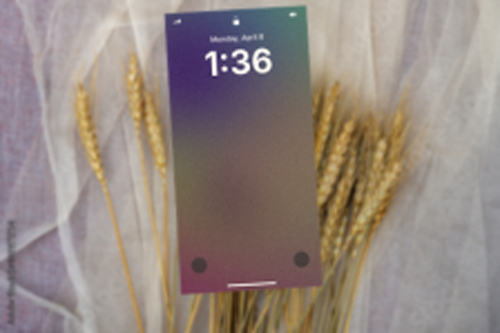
1:36
